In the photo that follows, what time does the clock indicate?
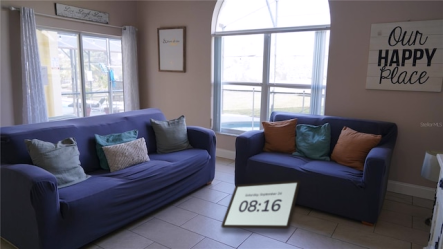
8:16
